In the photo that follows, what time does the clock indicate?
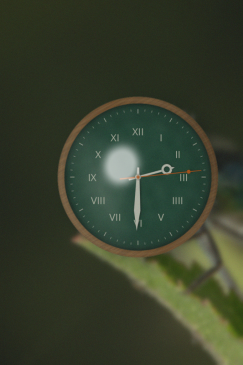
2:30:14
